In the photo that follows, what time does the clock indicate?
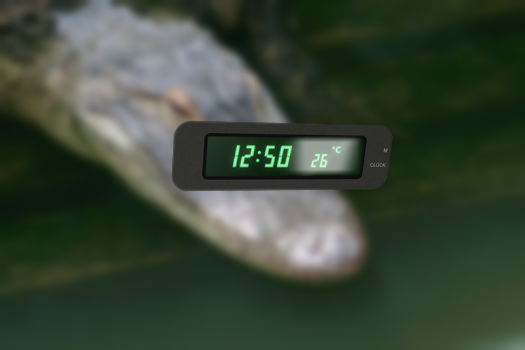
12:50
